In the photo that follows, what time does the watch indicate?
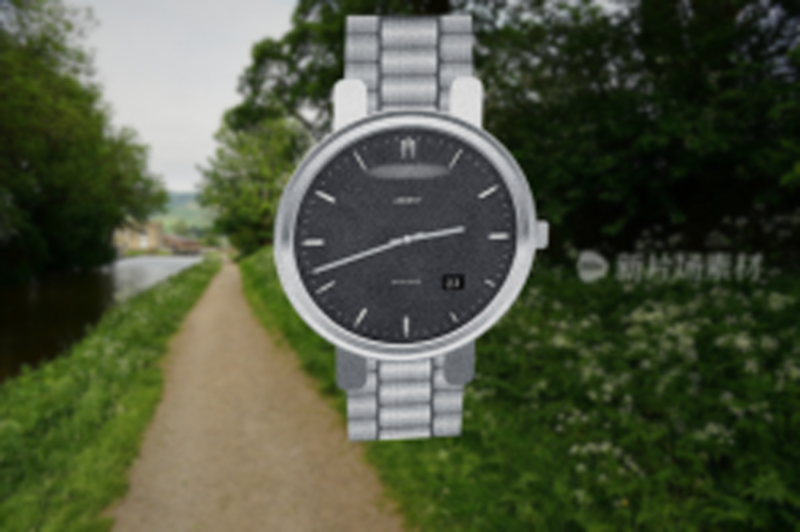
2:42
